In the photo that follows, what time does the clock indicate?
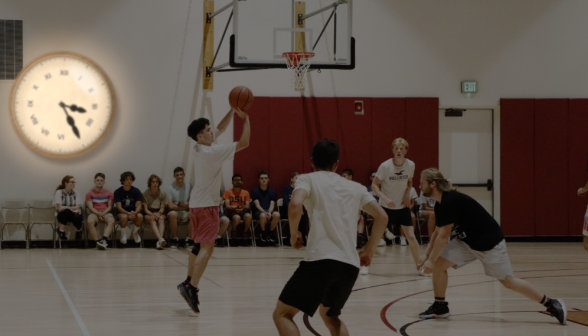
3:25
